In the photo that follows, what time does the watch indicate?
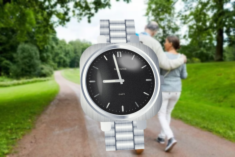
8:58
